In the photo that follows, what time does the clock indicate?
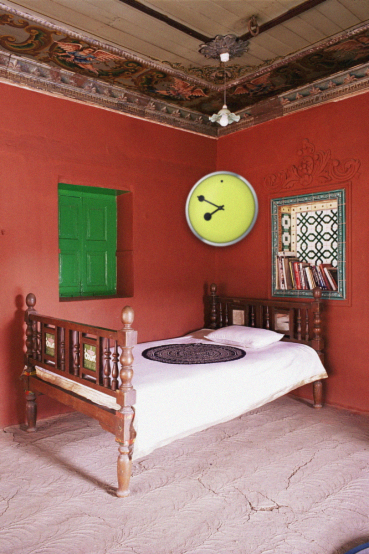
7:49
